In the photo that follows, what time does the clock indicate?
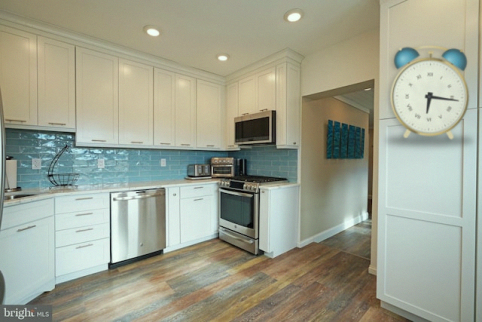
6:16
